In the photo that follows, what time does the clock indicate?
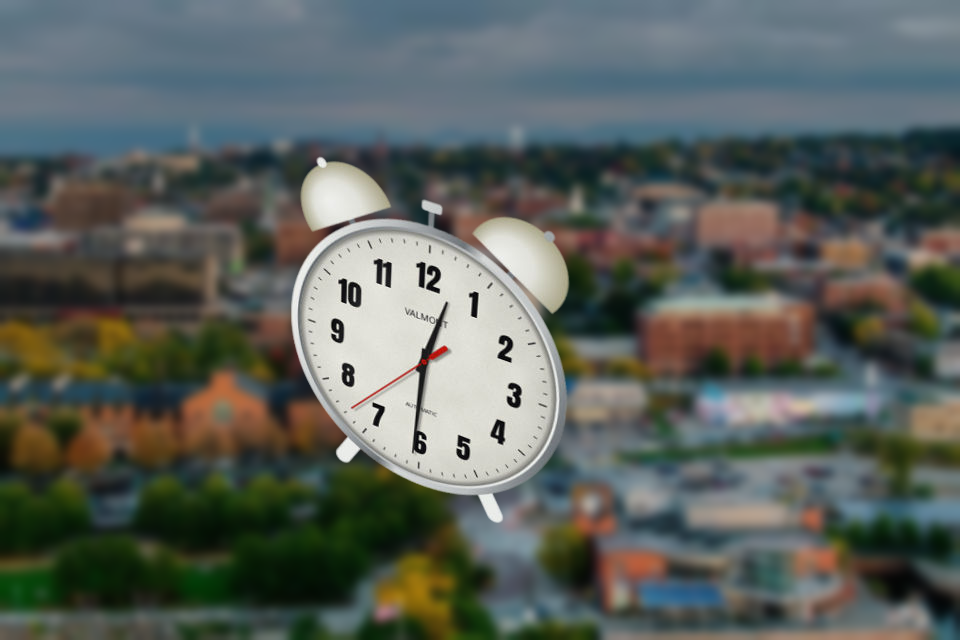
12:30:37
